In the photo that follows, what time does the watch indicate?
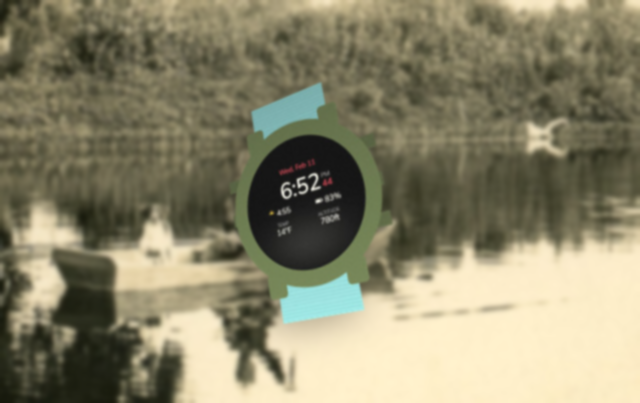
6:52
